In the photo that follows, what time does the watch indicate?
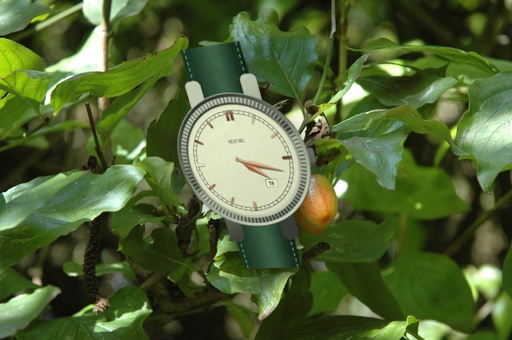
4:18
